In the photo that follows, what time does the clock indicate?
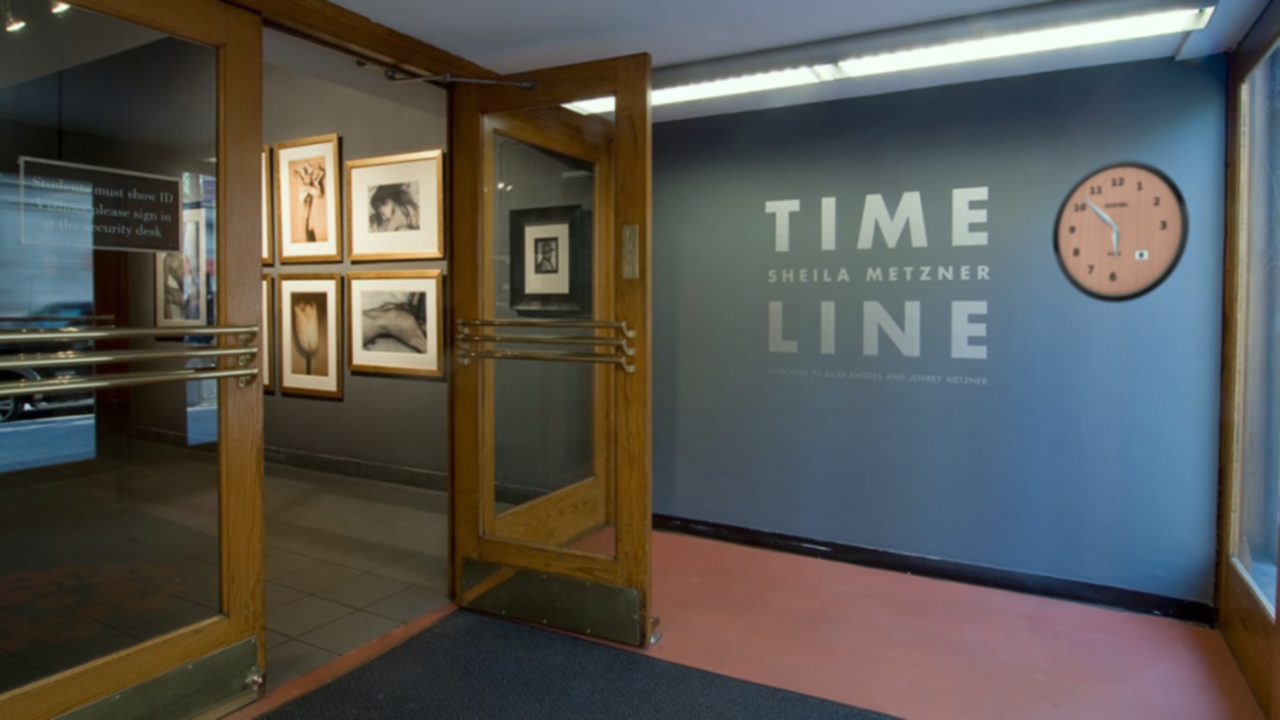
5:52
